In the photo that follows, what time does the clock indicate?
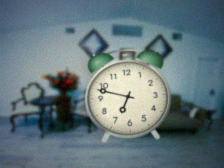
6:48
